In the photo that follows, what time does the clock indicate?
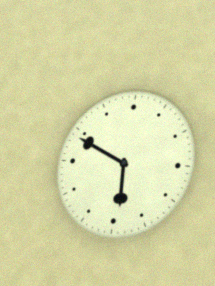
5:49
